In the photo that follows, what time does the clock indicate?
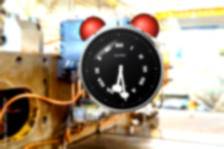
6:29
